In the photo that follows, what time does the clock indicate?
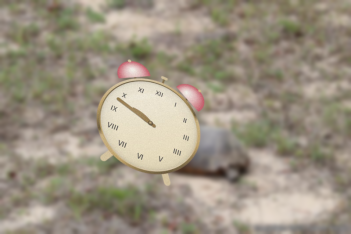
9:48
